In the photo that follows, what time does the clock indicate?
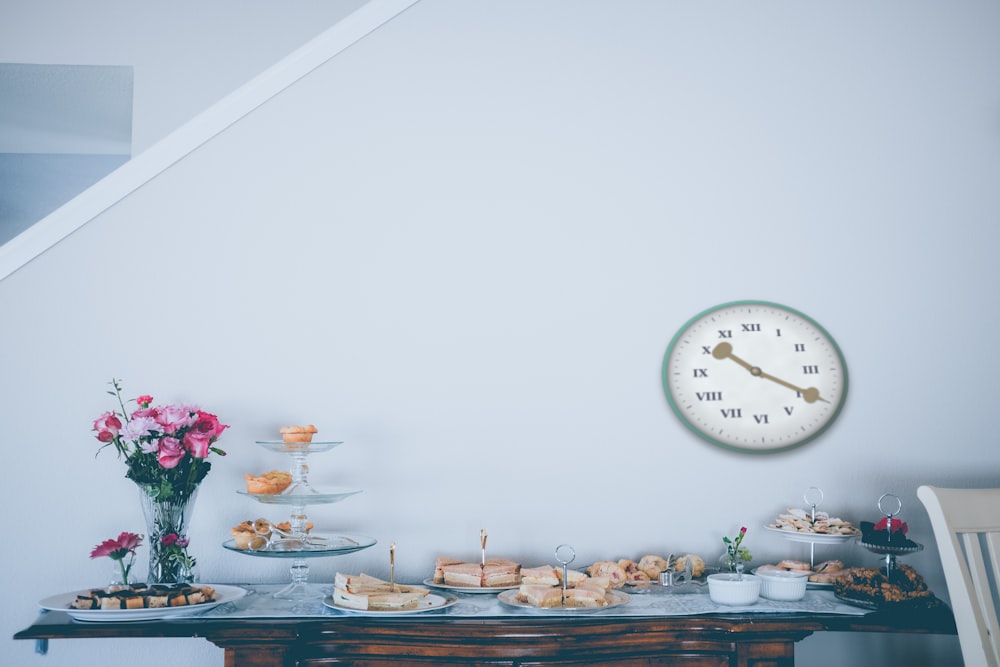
10:20
